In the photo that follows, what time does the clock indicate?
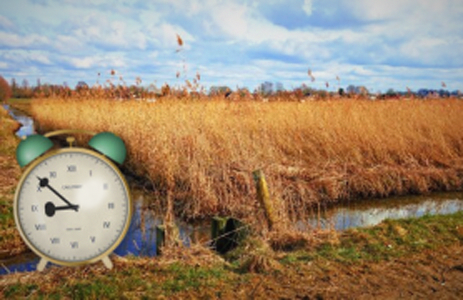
8:52
